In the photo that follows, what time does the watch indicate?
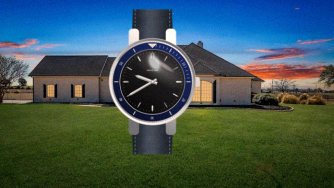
9:40
